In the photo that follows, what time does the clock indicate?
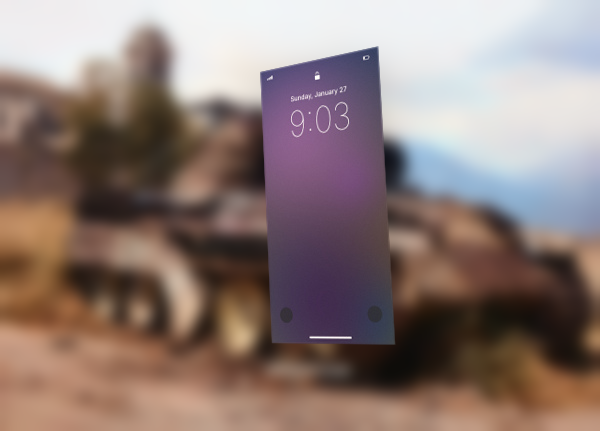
9:03
